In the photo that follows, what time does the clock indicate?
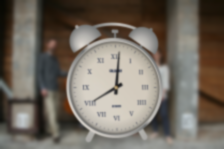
8:01
